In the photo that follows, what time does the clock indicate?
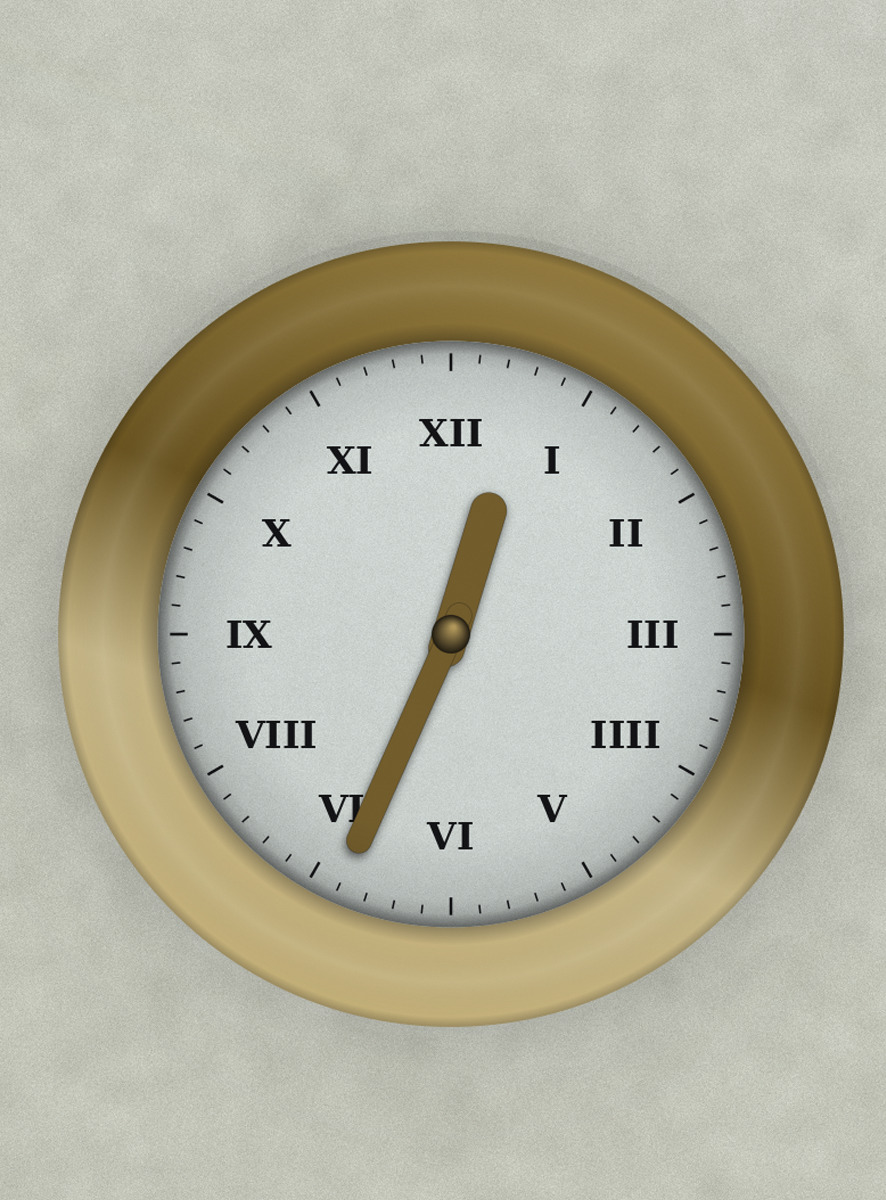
12:34
